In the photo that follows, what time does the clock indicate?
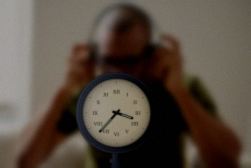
3:37
